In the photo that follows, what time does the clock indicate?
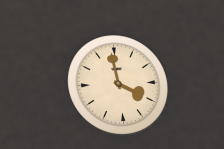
3:59
